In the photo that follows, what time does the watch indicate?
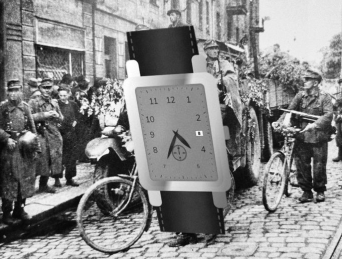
4:35
